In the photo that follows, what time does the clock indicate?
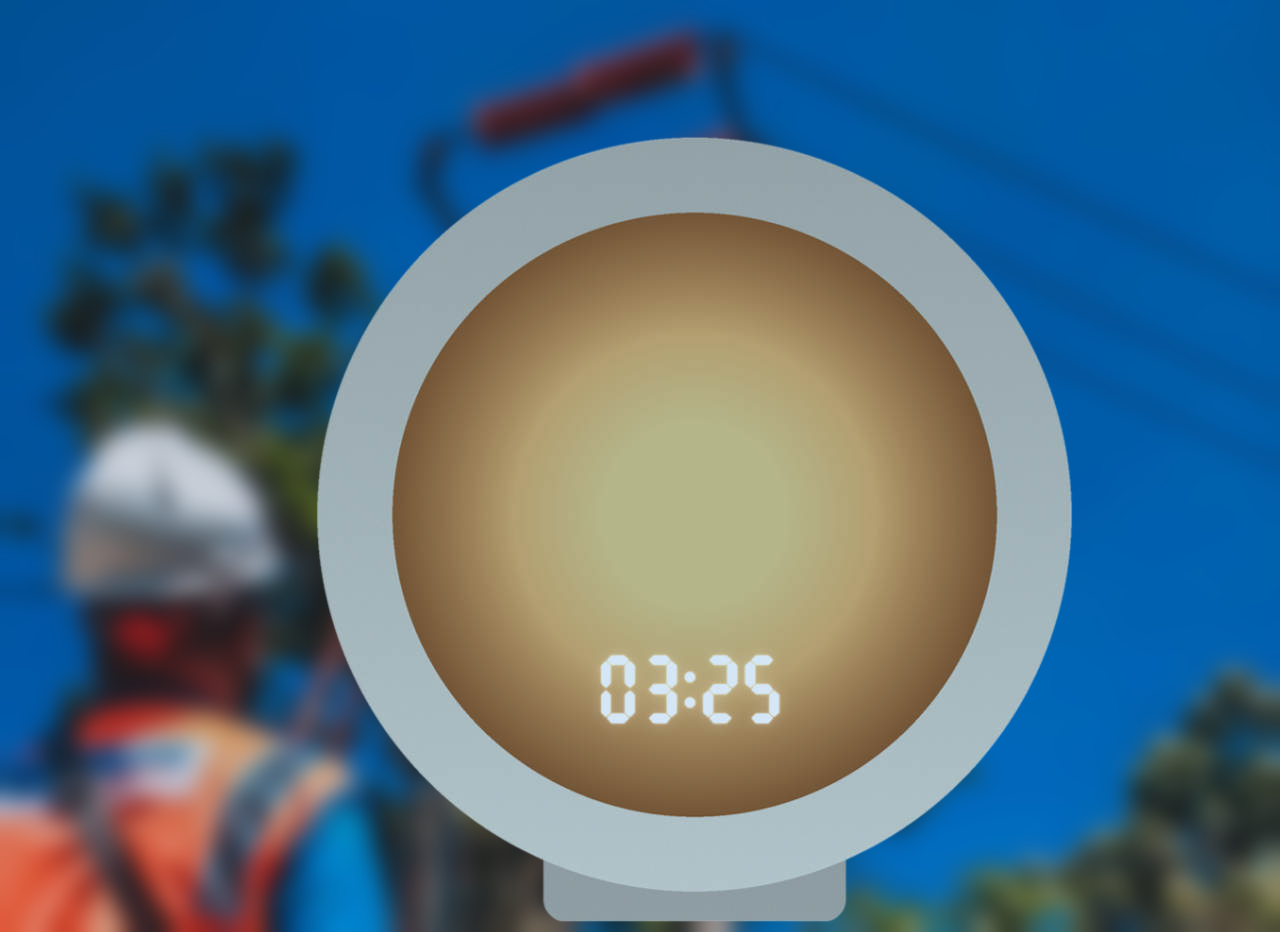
3:25
